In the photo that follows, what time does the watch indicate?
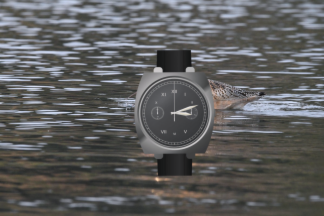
3:12
